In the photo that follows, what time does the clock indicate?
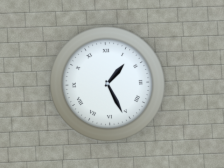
1:26
